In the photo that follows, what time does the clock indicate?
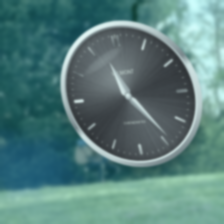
11:24
